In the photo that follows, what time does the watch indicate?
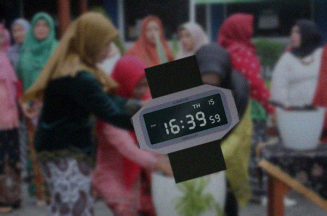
16:39:59
